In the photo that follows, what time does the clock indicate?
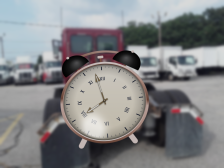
7:58
